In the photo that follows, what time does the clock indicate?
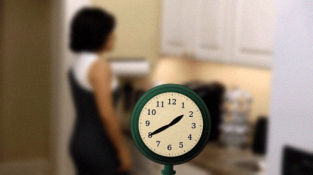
1:40
